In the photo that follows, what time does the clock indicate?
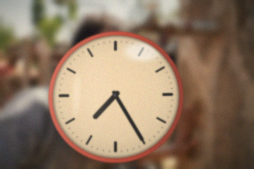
7:25
